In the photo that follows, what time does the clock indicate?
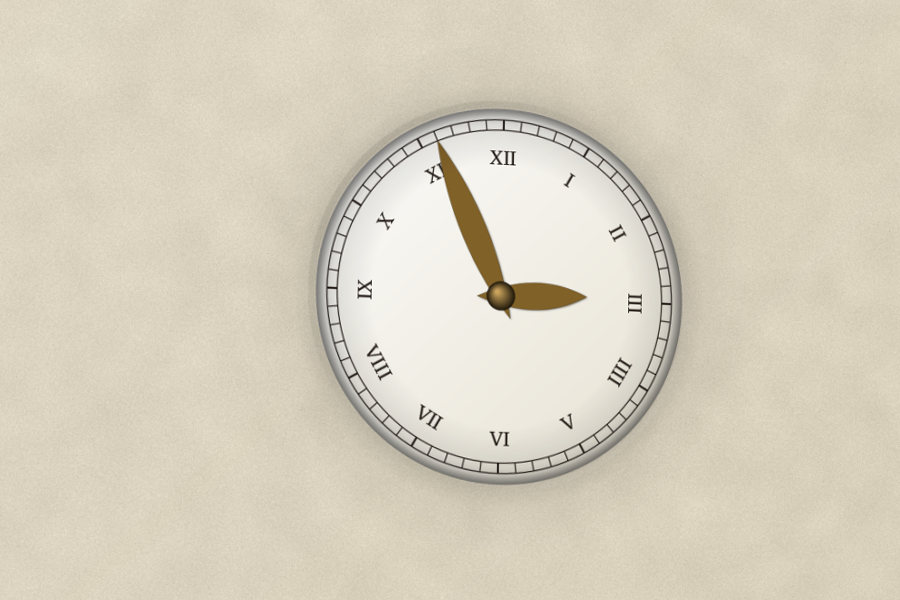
2:56
